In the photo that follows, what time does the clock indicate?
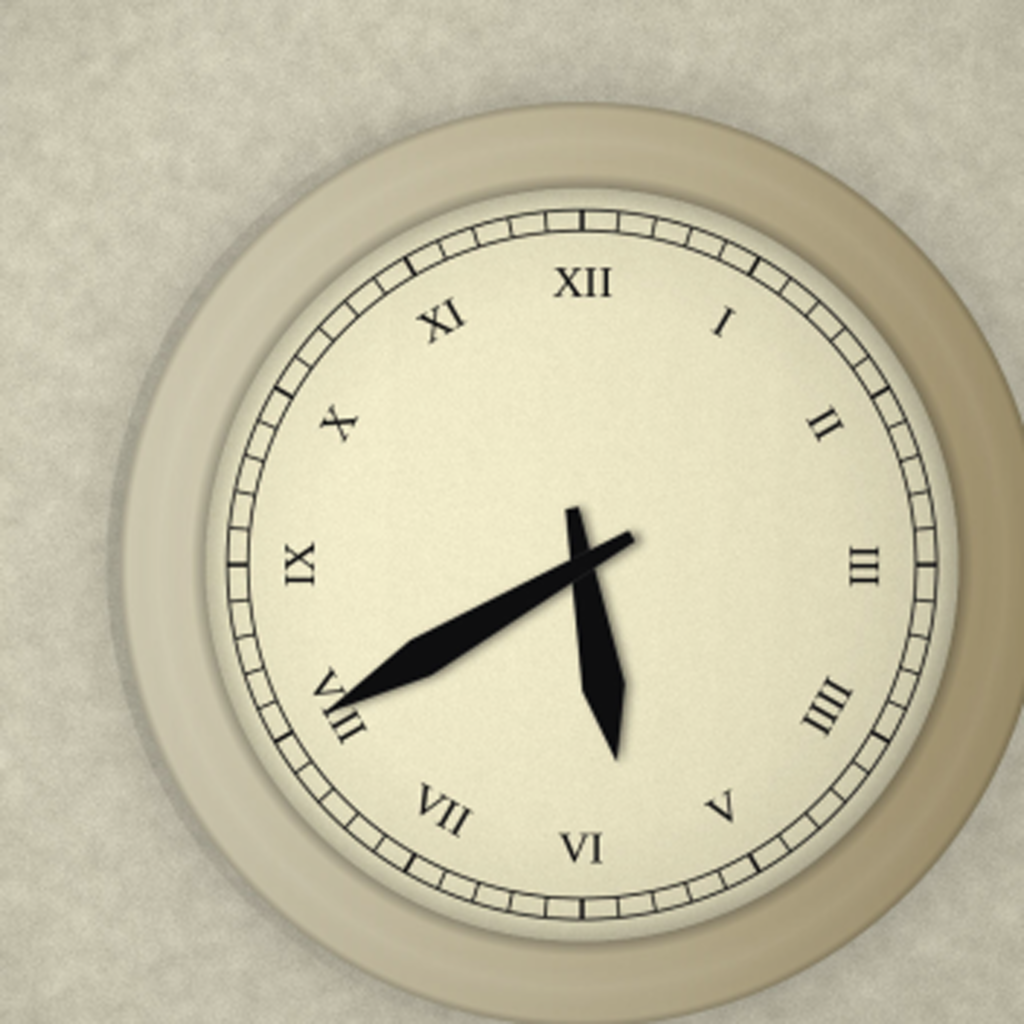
5:40
